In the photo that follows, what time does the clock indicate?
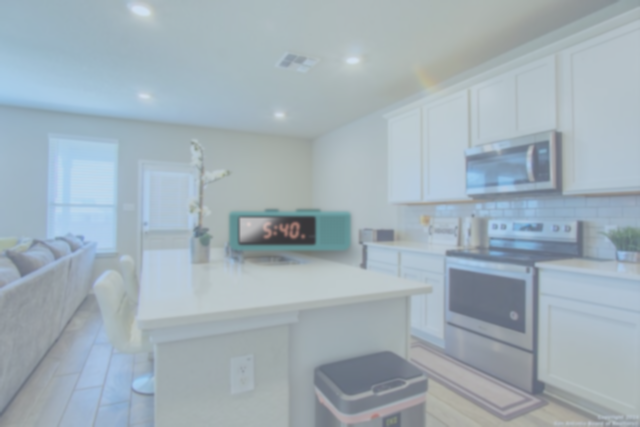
5:40
